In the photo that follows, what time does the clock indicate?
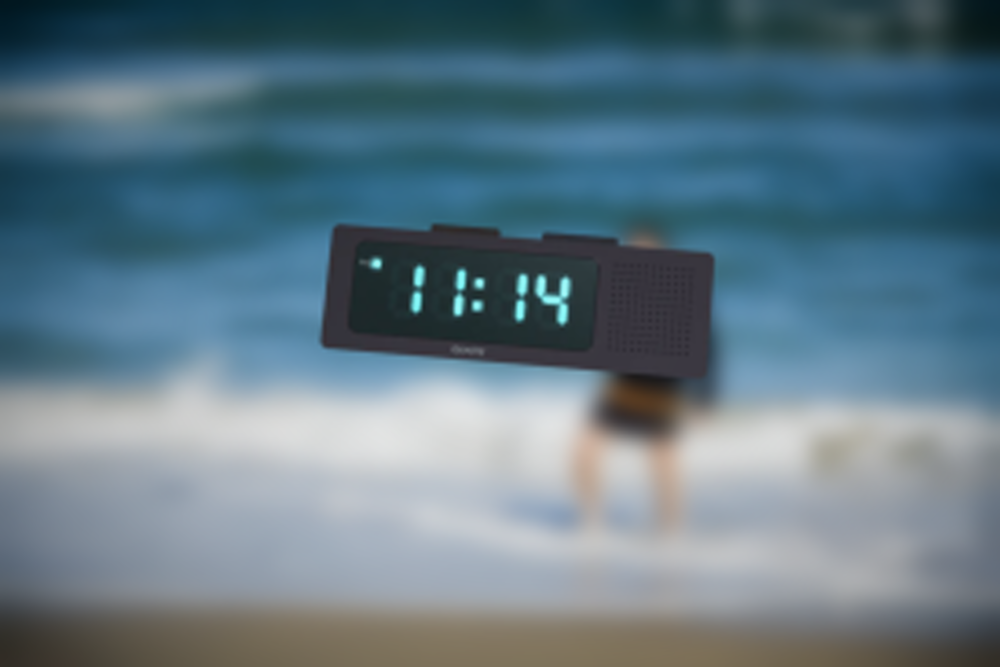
11:14
